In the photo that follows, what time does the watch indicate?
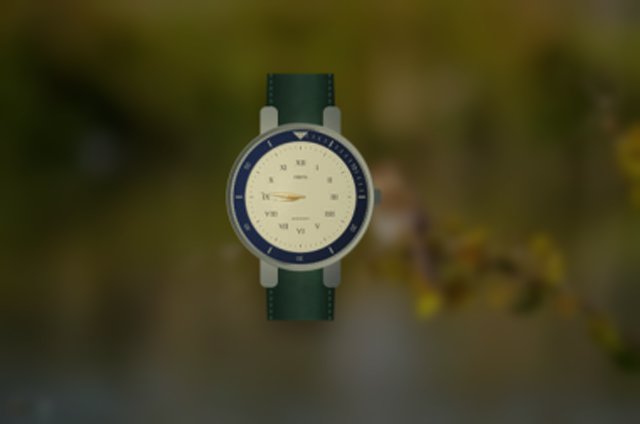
8:46
